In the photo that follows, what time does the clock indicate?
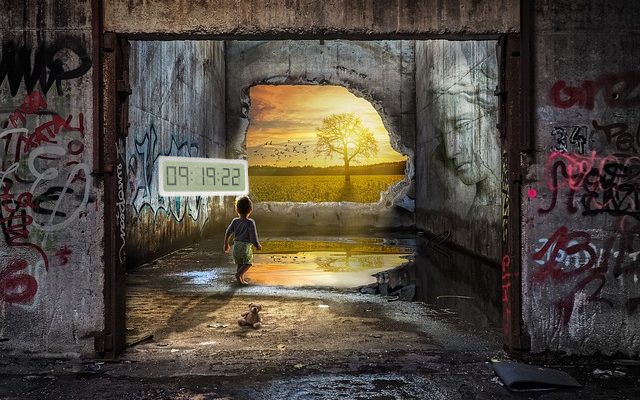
9:19:22
